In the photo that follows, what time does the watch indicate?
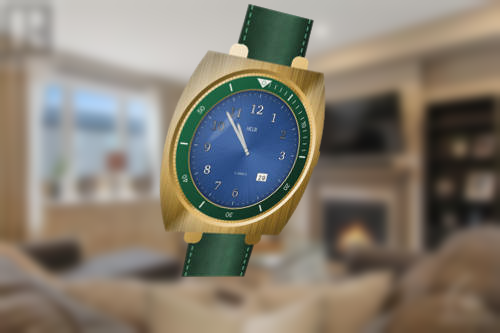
10:53
